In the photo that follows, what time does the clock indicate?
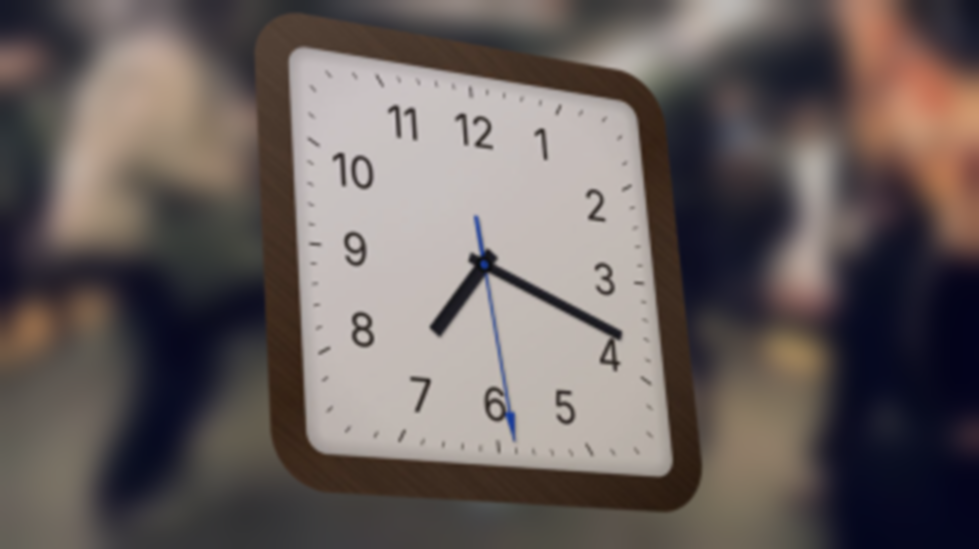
7:18:29
